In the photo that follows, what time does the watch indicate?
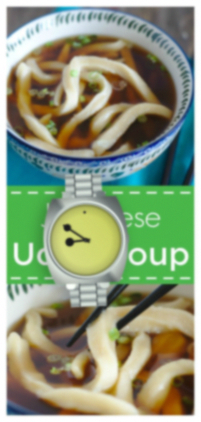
8:51
